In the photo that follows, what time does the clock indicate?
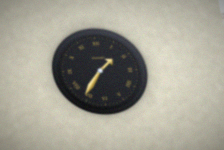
1:36
